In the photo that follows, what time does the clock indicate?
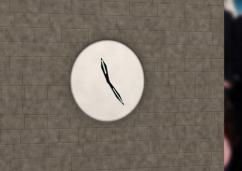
11:24
